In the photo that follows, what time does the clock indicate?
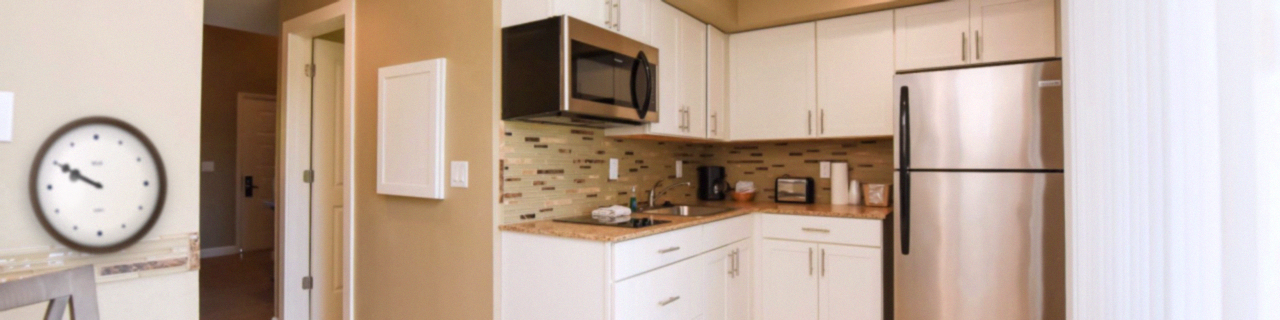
9:50
